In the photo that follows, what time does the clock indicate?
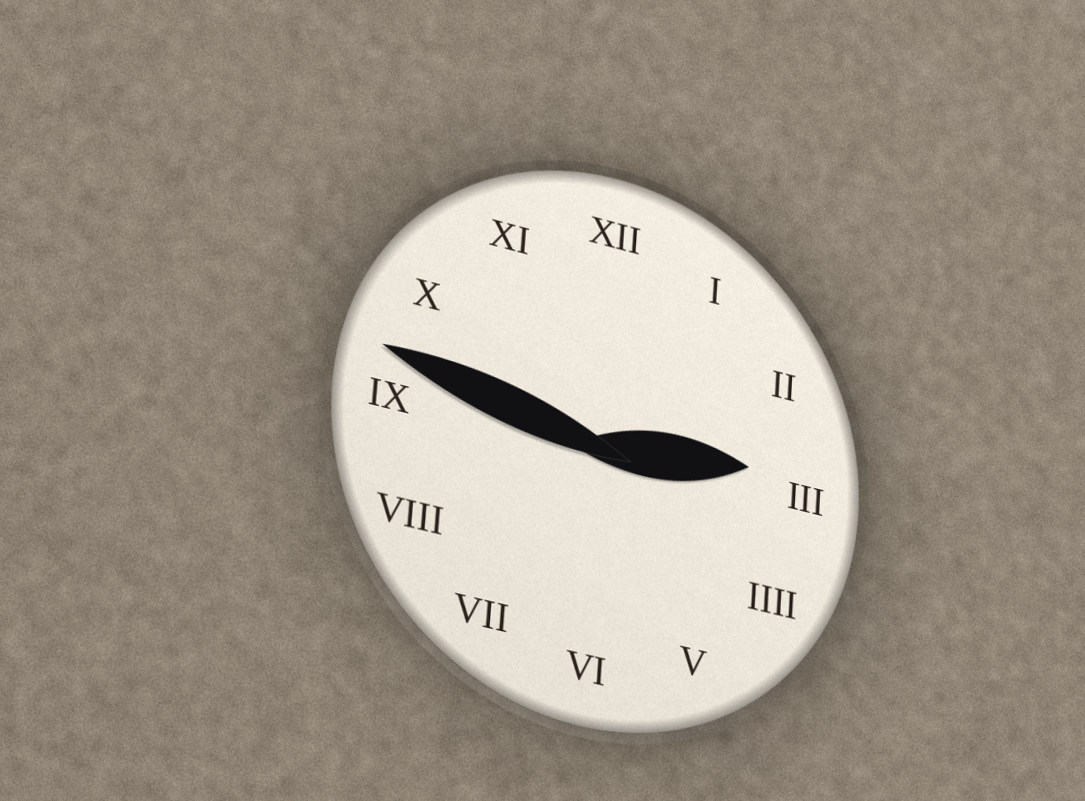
2:47
